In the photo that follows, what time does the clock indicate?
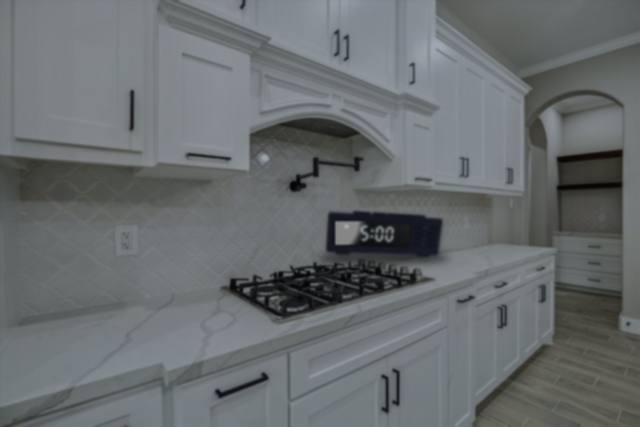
5:00
